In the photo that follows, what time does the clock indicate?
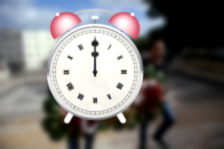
12:00
